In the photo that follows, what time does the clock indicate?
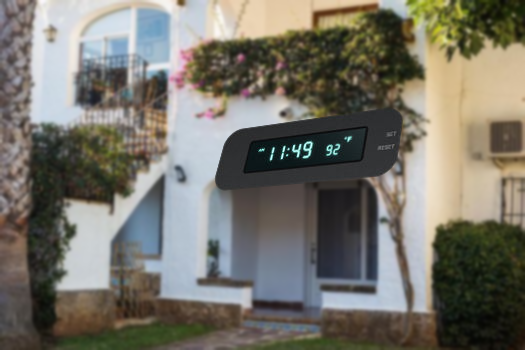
11:49
